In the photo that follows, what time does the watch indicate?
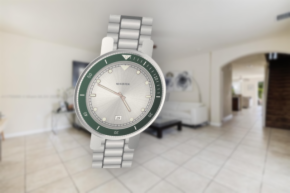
4:49
